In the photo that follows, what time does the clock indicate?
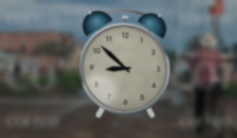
8:52
